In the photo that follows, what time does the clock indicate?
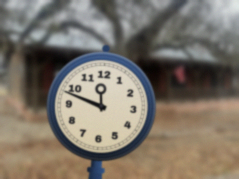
11:48
